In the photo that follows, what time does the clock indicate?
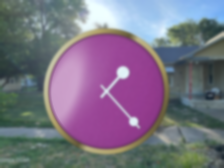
1:23
